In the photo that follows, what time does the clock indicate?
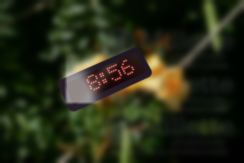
8:56
